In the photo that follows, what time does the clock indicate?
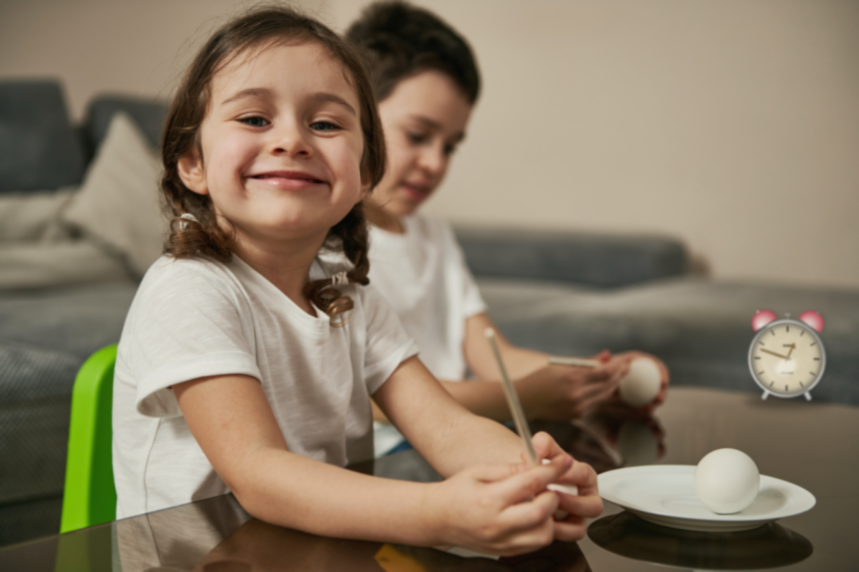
12:48
